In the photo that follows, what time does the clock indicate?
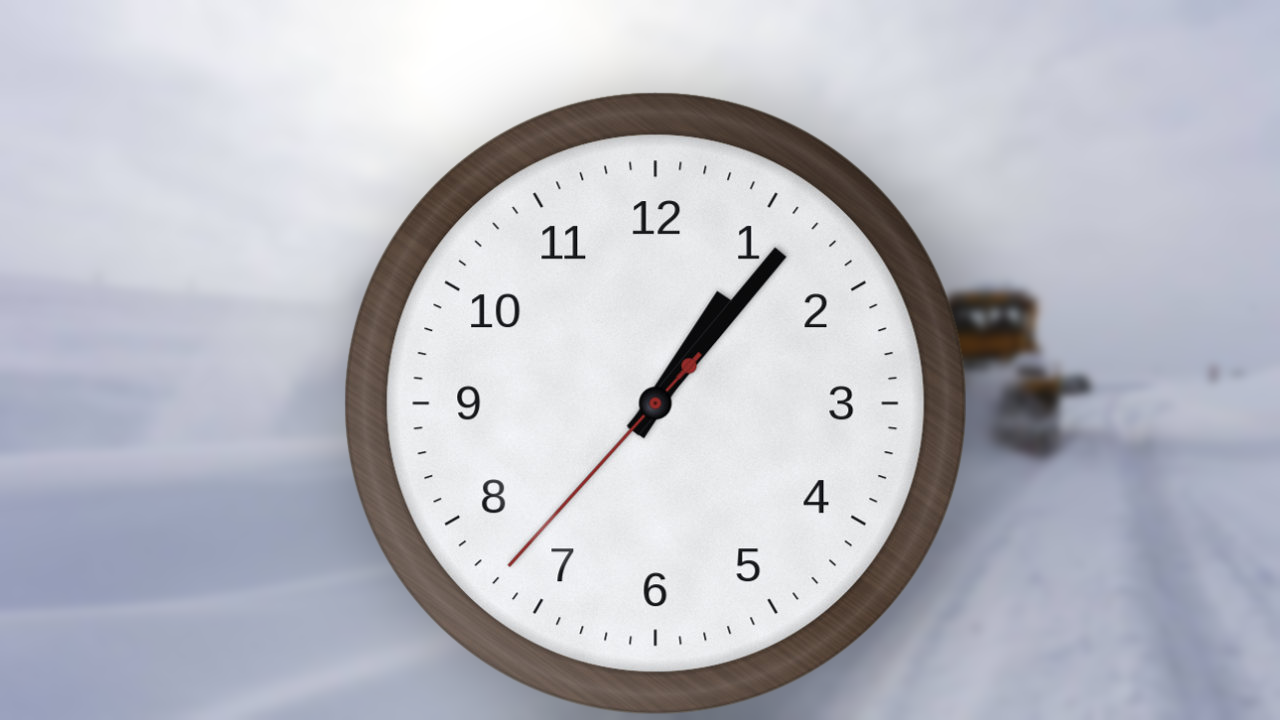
1:06:37
